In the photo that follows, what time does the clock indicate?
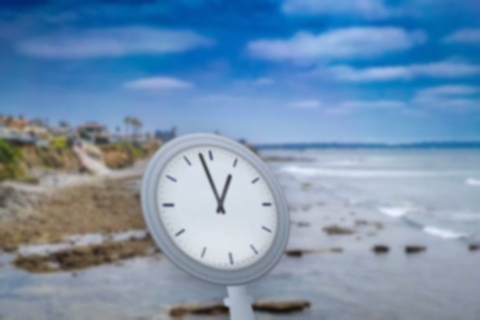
12:58
